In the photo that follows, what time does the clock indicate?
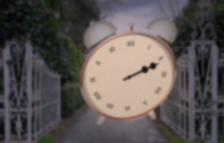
2:11
